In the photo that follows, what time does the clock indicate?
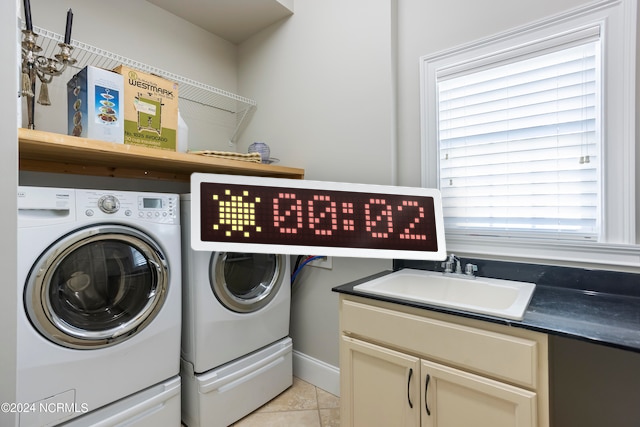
0:02
